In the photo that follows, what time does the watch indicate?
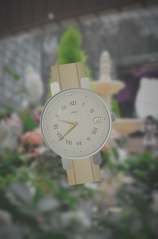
9:39
